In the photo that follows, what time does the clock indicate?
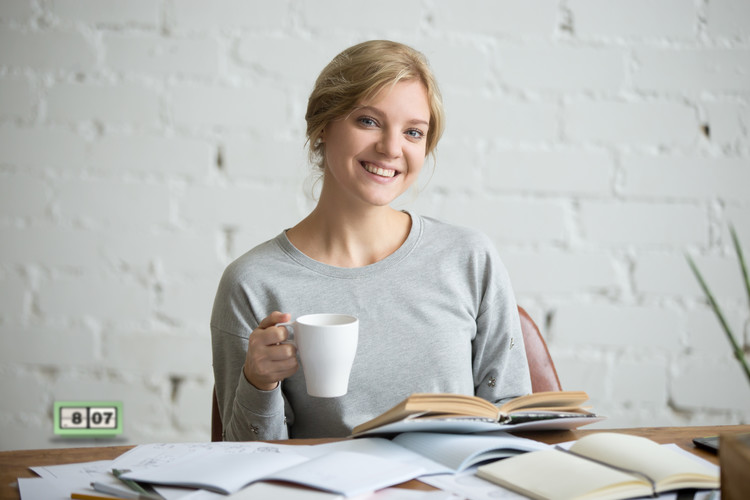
8:07
